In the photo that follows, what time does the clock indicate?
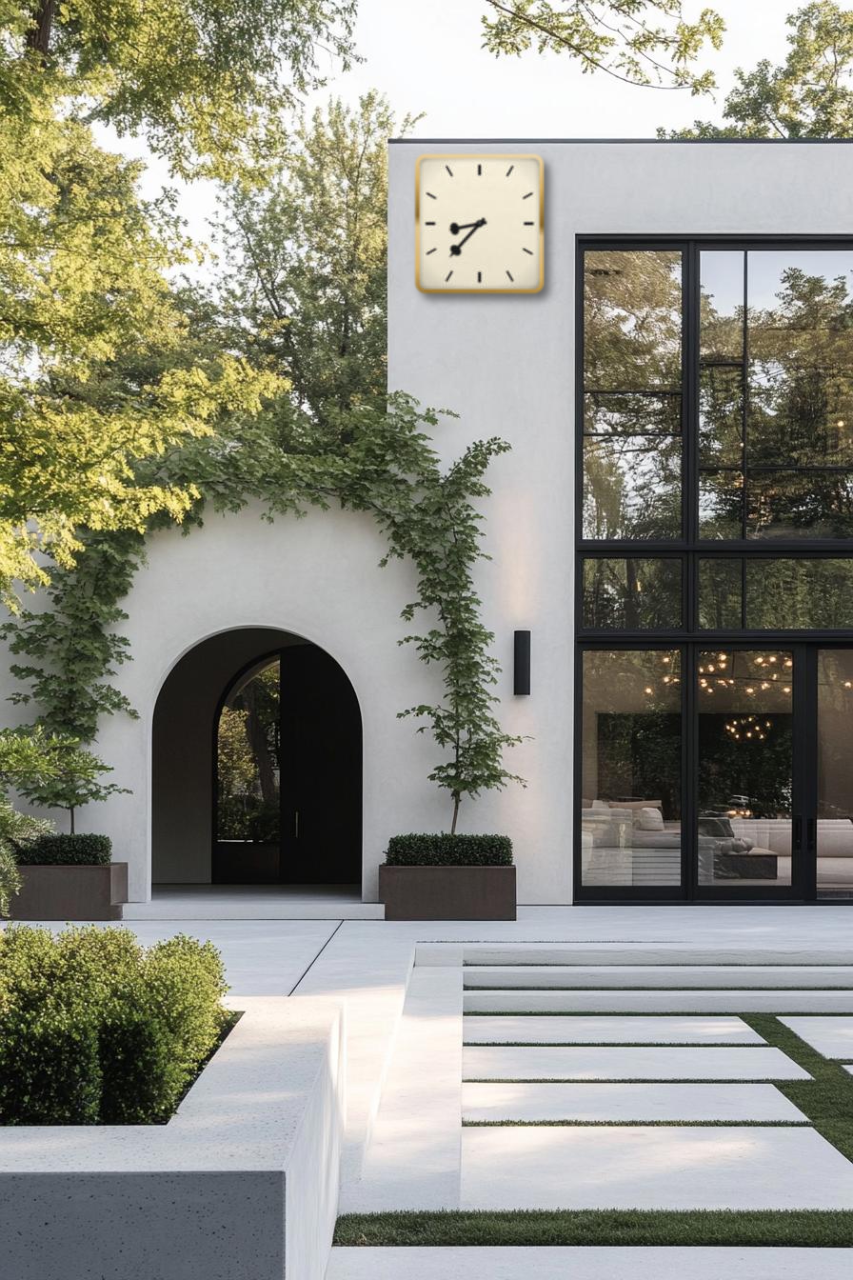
8:37
